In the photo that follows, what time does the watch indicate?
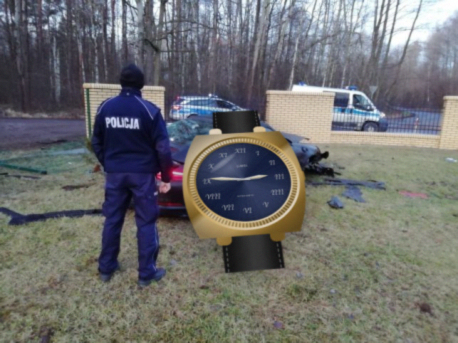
2:46
